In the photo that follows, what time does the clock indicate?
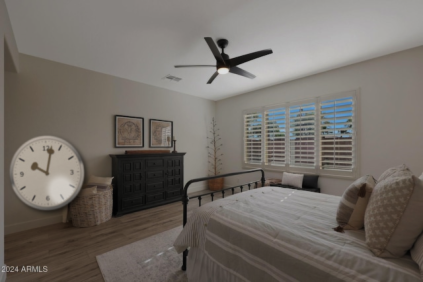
10:02
